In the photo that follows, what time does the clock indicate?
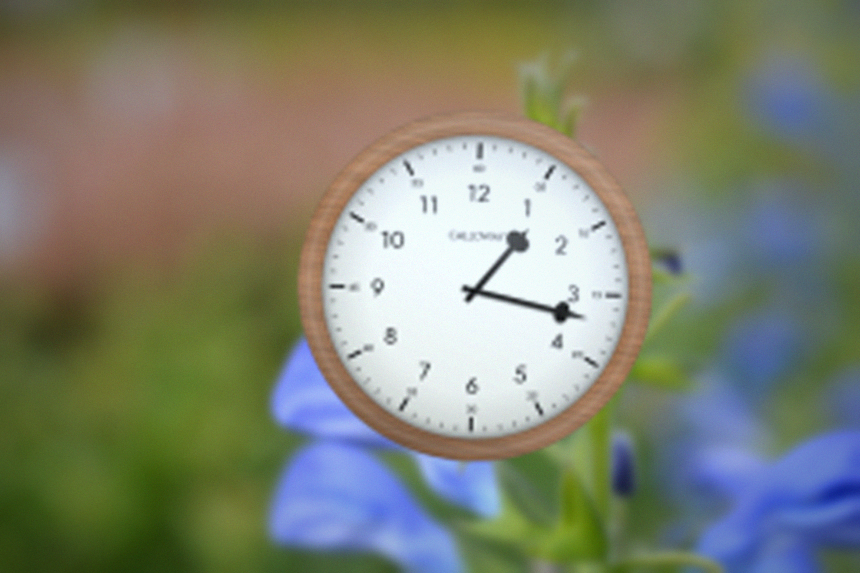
1:17
